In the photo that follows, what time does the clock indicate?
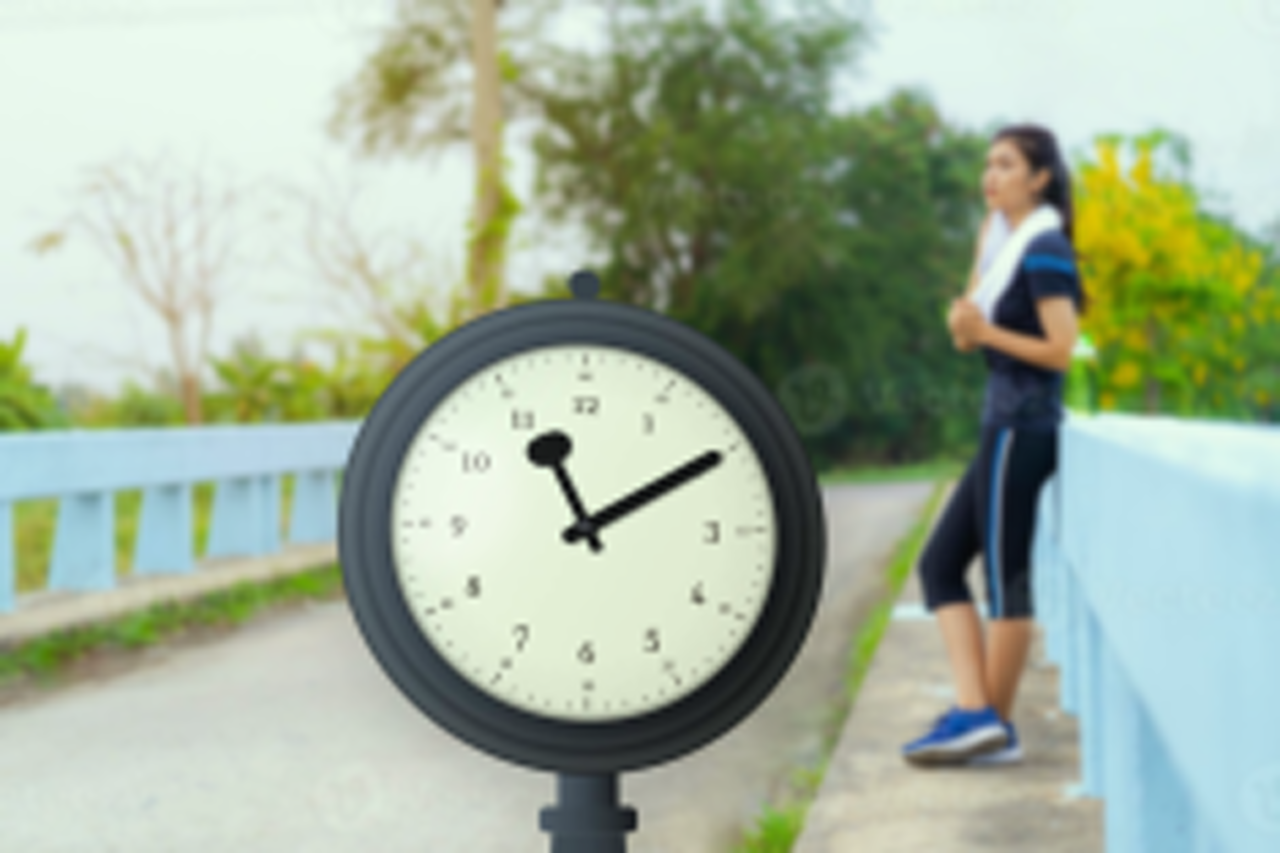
11:10
